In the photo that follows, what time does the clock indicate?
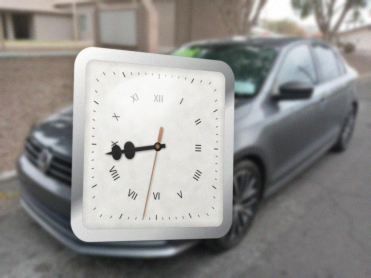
8:43:32
